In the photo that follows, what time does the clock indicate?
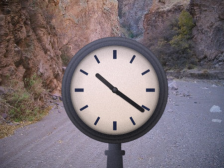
10:21
